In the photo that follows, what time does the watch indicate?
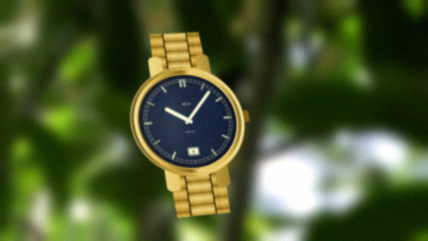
10:07
